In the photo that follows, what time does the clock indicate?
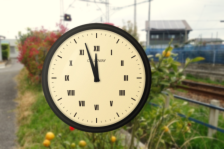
11:57
